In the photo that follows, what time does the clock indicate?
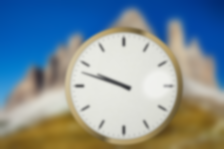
9:48
